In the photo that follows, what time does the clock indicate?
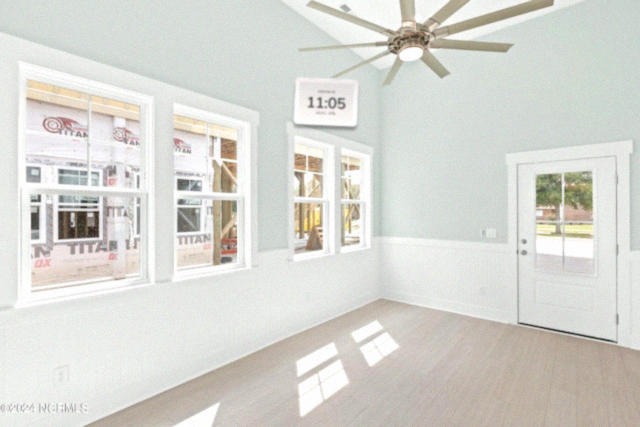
11:05
